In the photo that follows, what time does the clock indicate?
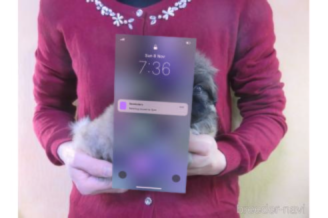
7:36
